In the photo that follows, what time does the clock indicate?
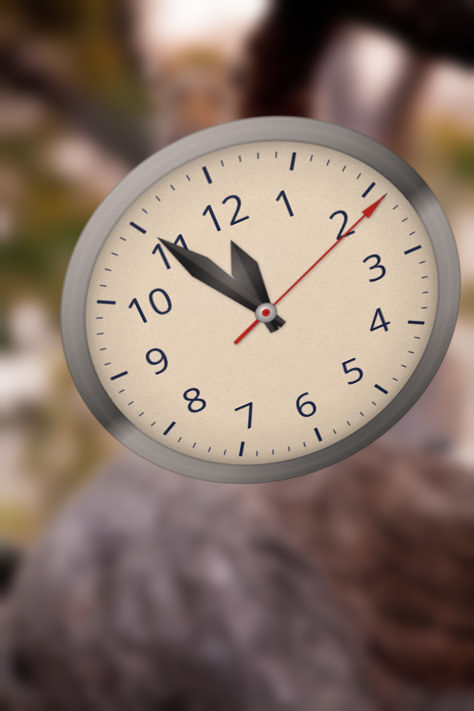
11:55:11
